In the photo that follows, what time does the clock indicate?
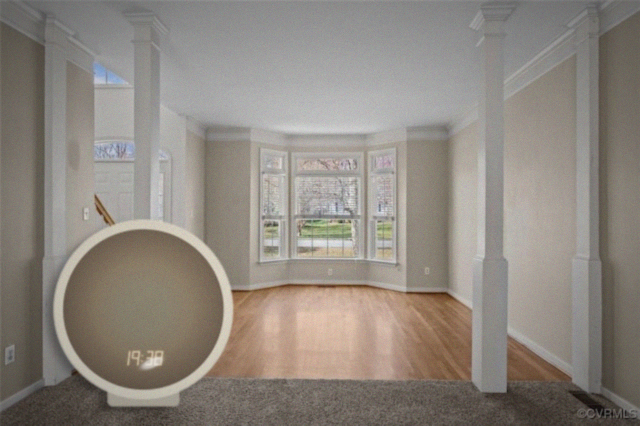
19:38
